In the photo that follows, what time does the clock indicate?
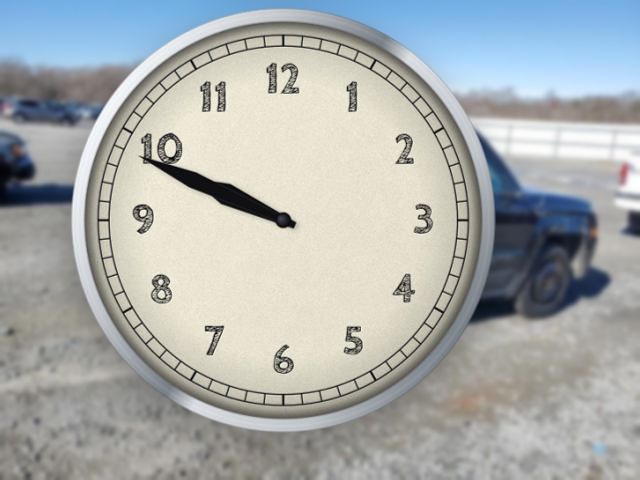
9:49
